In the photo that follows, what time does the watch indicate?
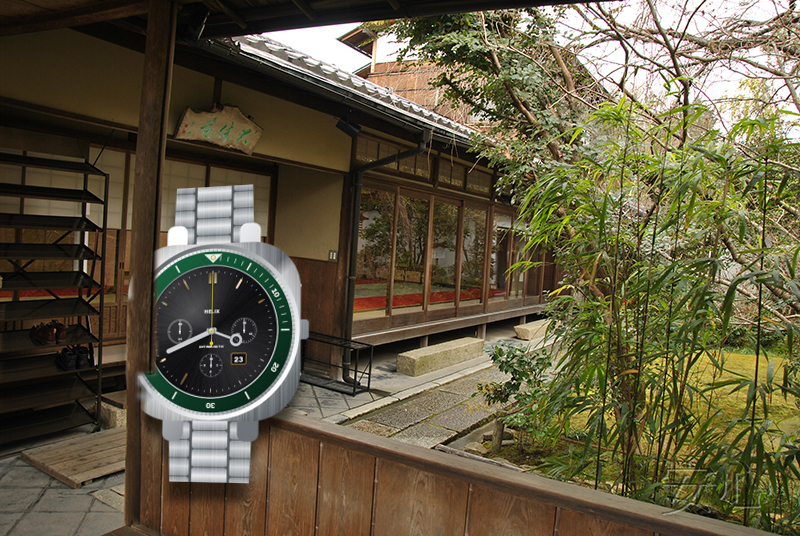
3:41
